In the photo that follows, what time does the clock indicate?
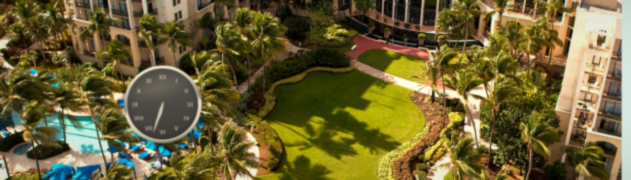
6:33
